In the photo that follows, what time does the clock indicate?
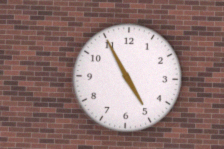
4:55
